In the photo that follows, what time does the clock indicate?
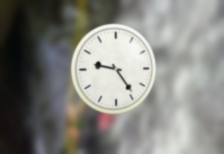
9:24
